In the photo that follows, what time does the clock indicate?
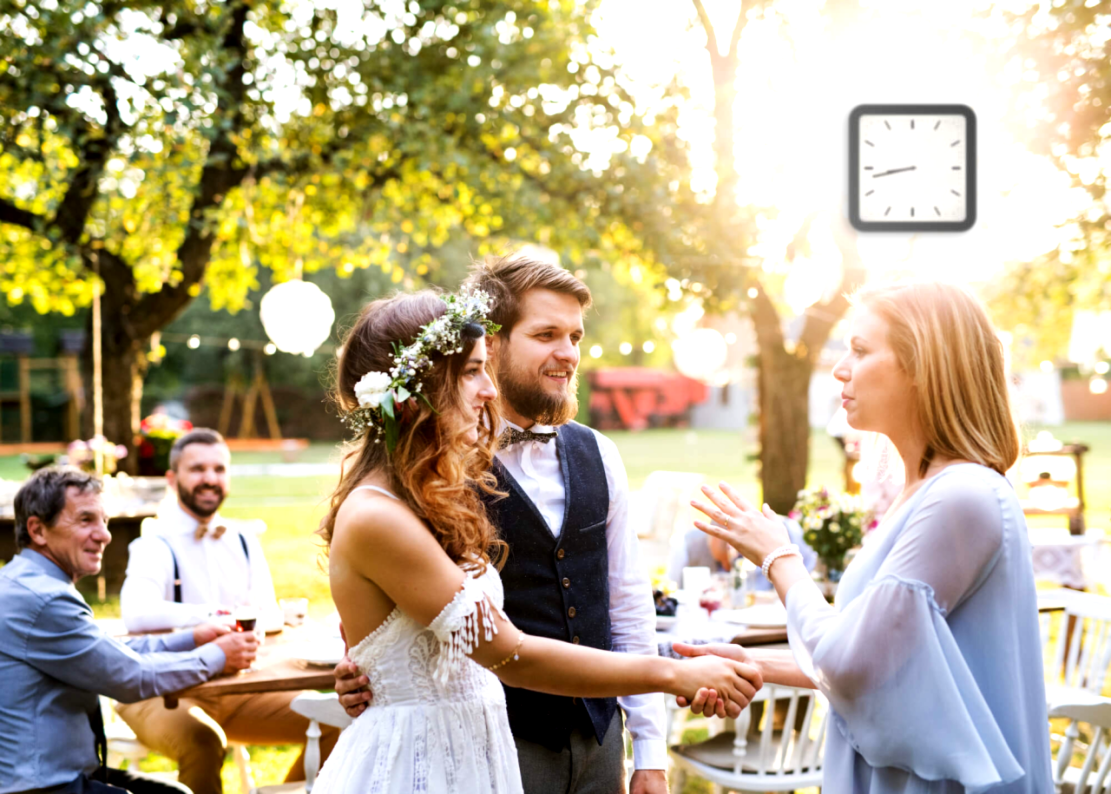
8:43
